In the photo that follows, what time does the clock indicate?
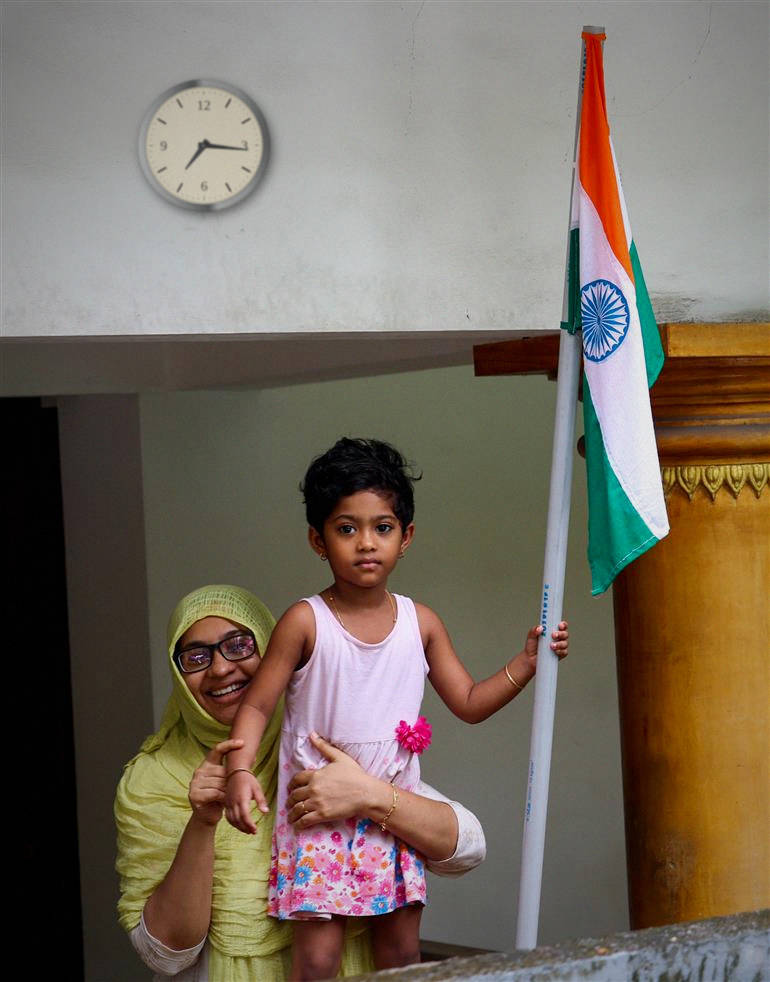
7:16
